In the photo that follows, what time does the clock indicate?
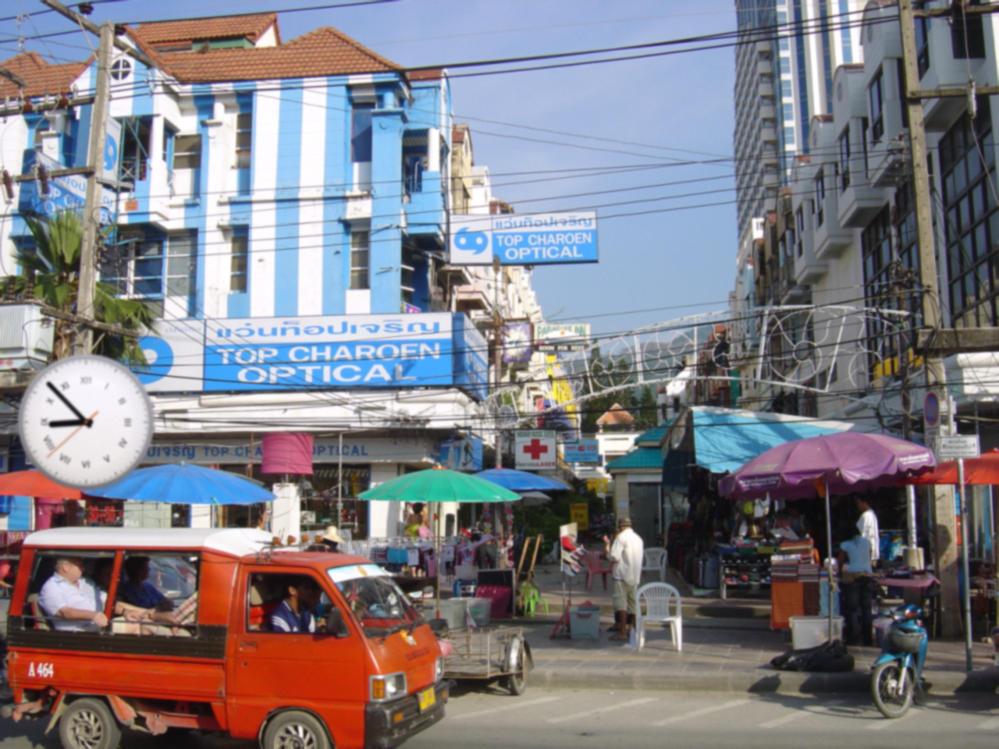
8:52:38
